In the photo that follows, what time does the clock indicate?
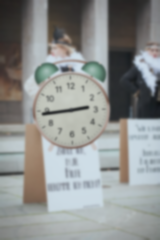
2:44
